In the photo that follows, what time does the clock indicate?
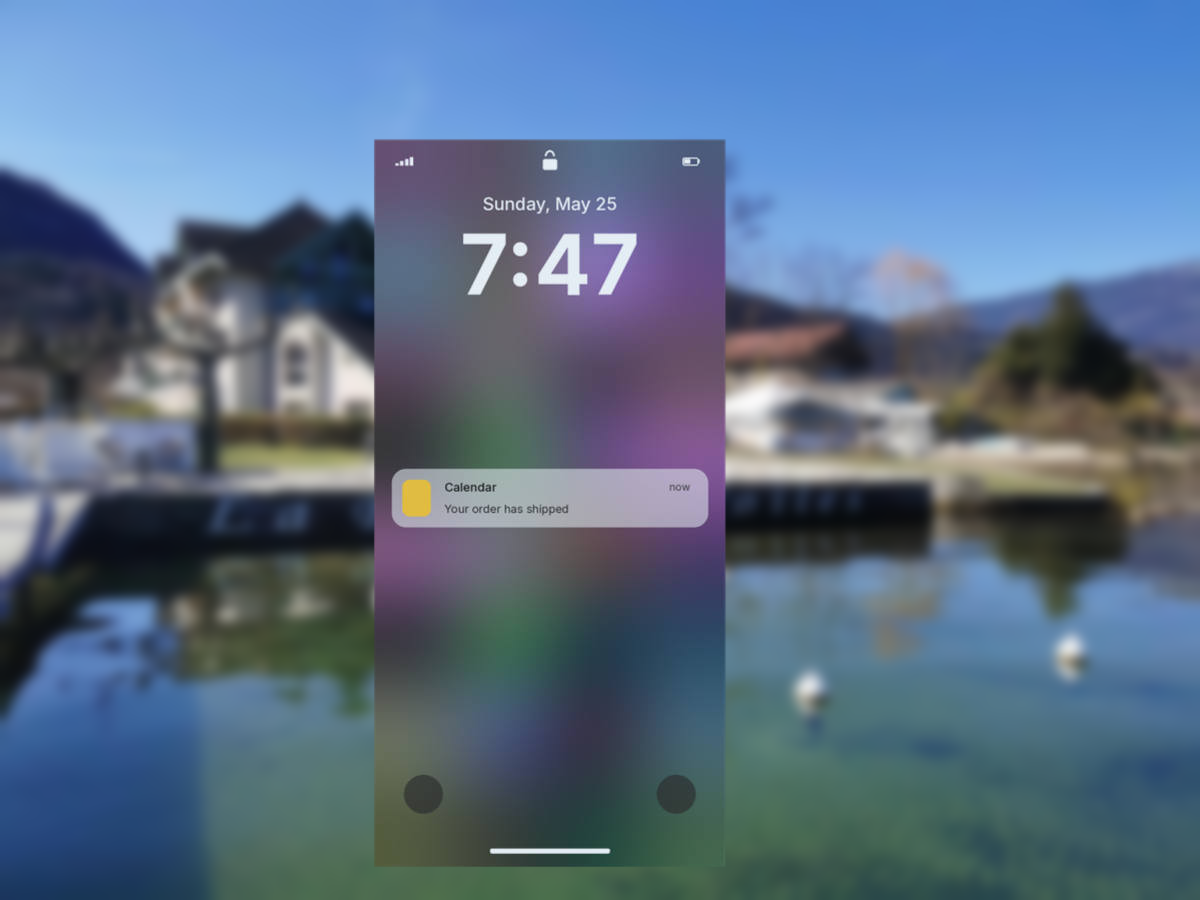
7:47
